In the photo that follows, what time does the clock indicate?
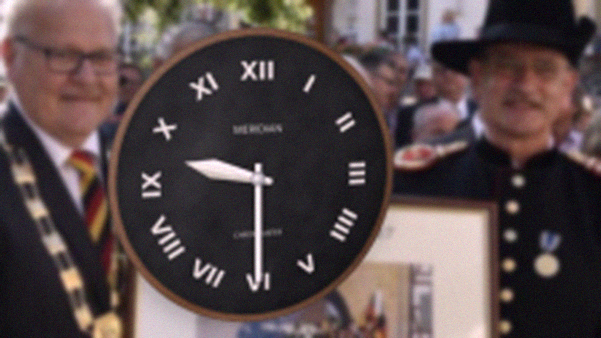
9:30
